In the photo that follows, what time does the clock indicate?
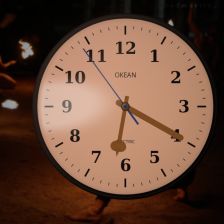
6:19:54
